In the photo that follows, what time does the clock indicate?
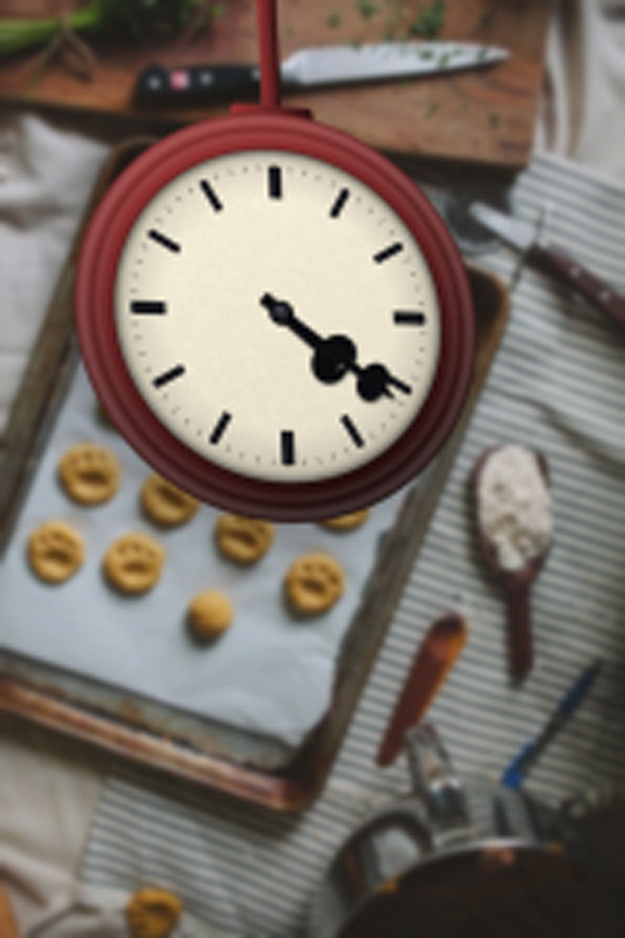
4:21
